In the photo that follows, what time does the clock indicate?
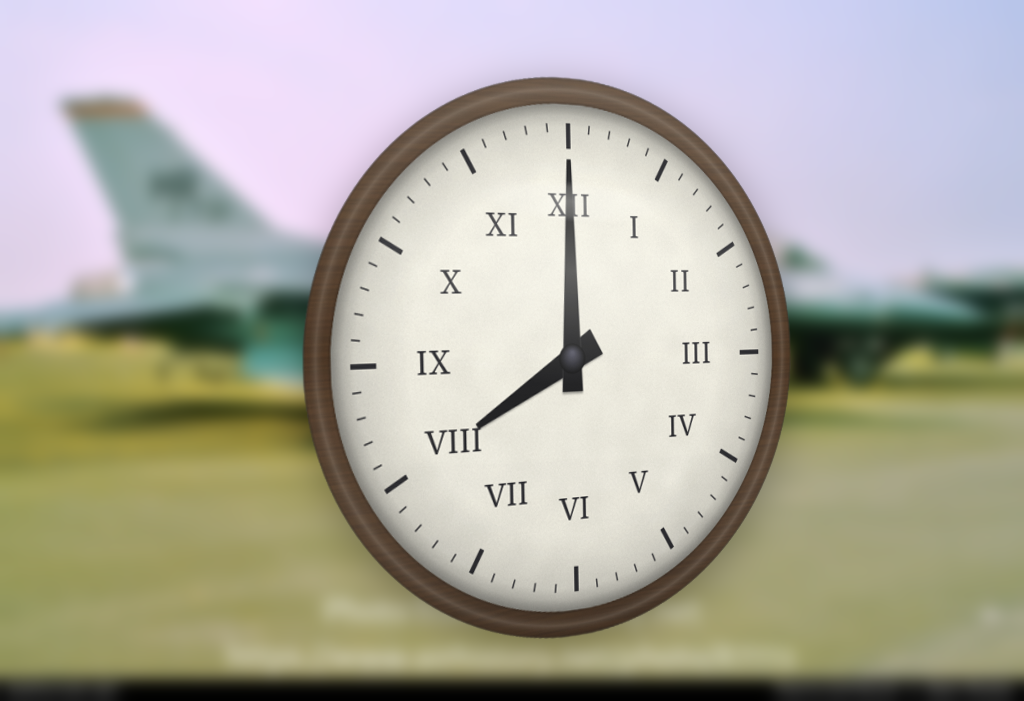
8:00
